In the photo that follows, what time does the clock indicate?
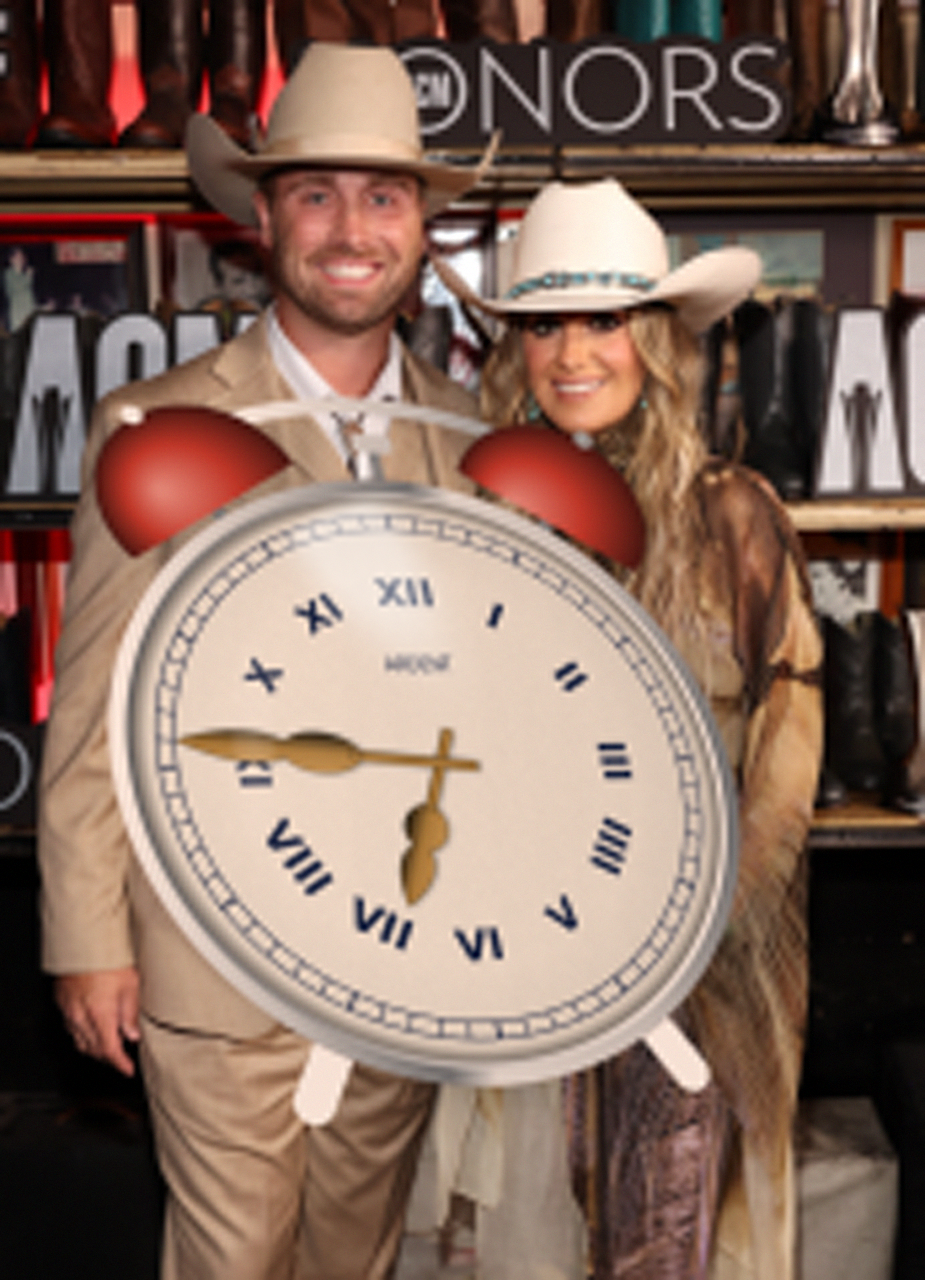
6:46
